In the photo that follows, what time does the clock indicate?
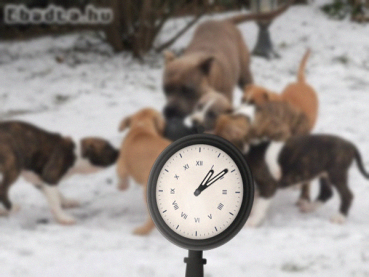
1:09
